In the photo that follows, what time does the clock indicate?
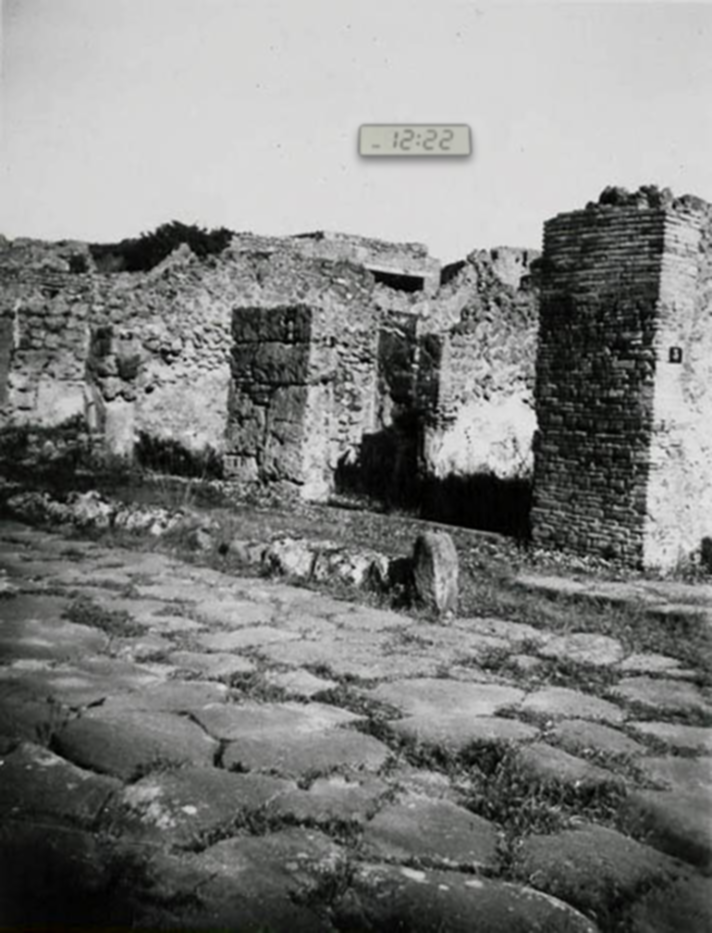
12:22
